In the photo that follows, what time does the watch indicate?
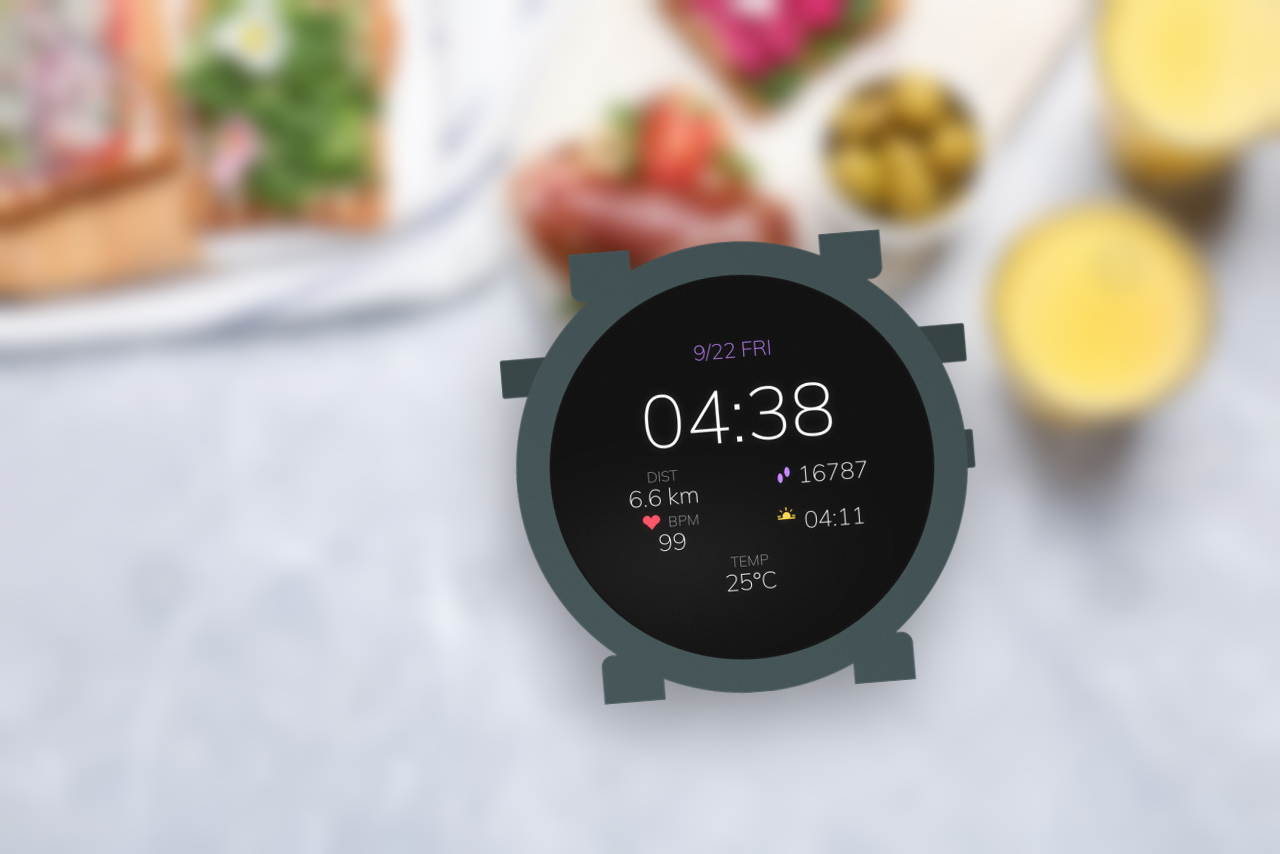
4:38
